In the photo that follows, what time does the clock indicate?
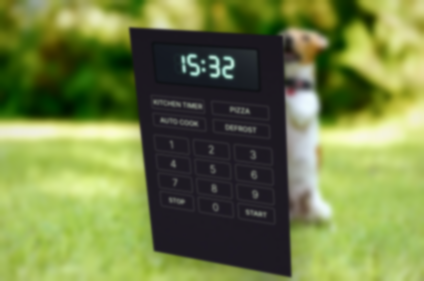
15:32
